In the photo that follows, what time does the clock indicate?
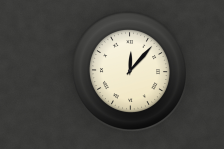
12:07
